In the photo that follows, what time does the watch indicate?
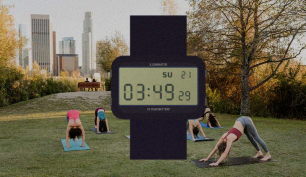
3:49:29
